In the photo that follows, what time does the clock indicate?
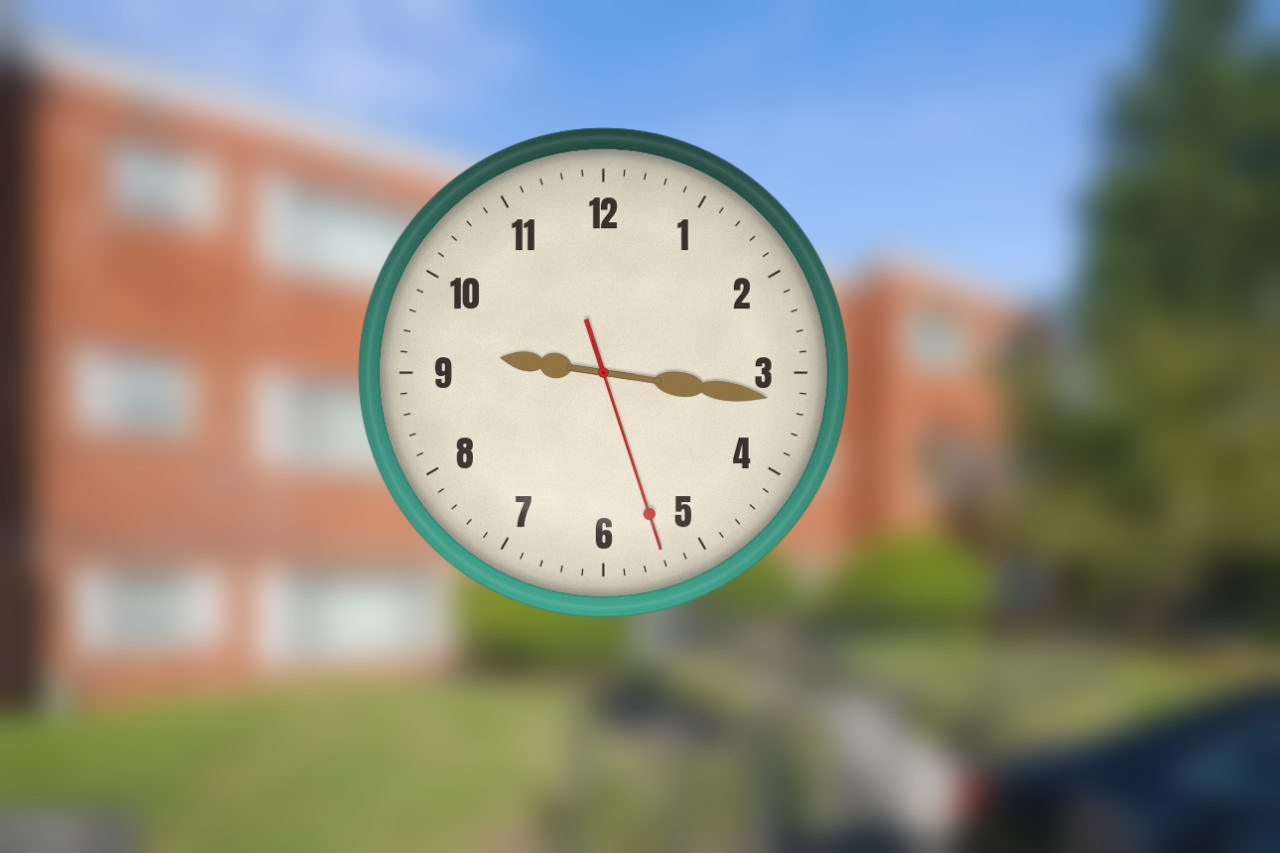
9:16:27
